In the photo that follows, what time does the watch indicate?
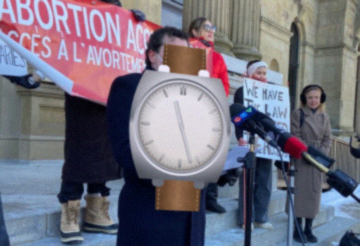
11:27
